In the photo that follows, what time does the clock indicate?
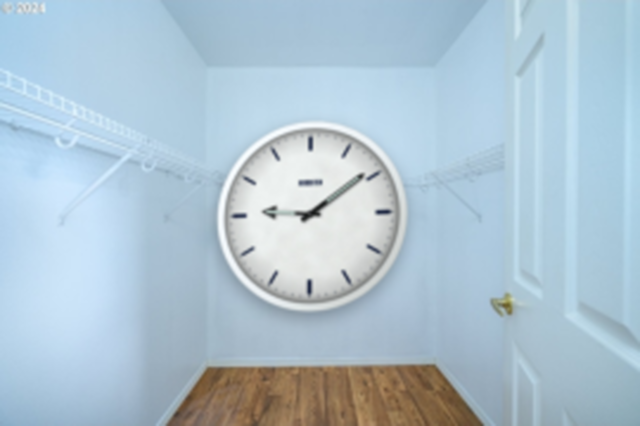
9:09
